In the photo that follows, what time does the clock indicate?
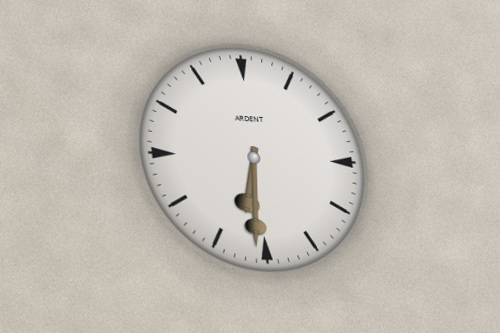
6:31
